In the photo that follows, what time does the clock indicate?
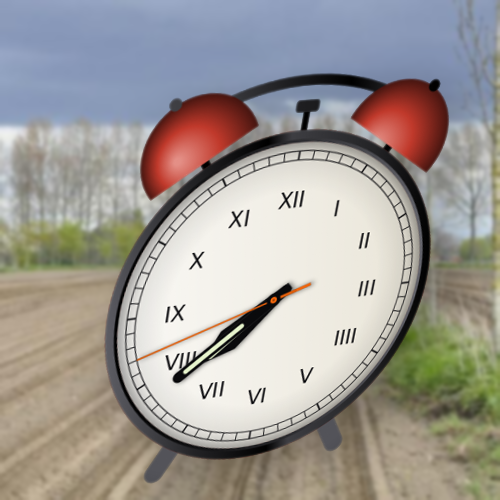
7:38:42
